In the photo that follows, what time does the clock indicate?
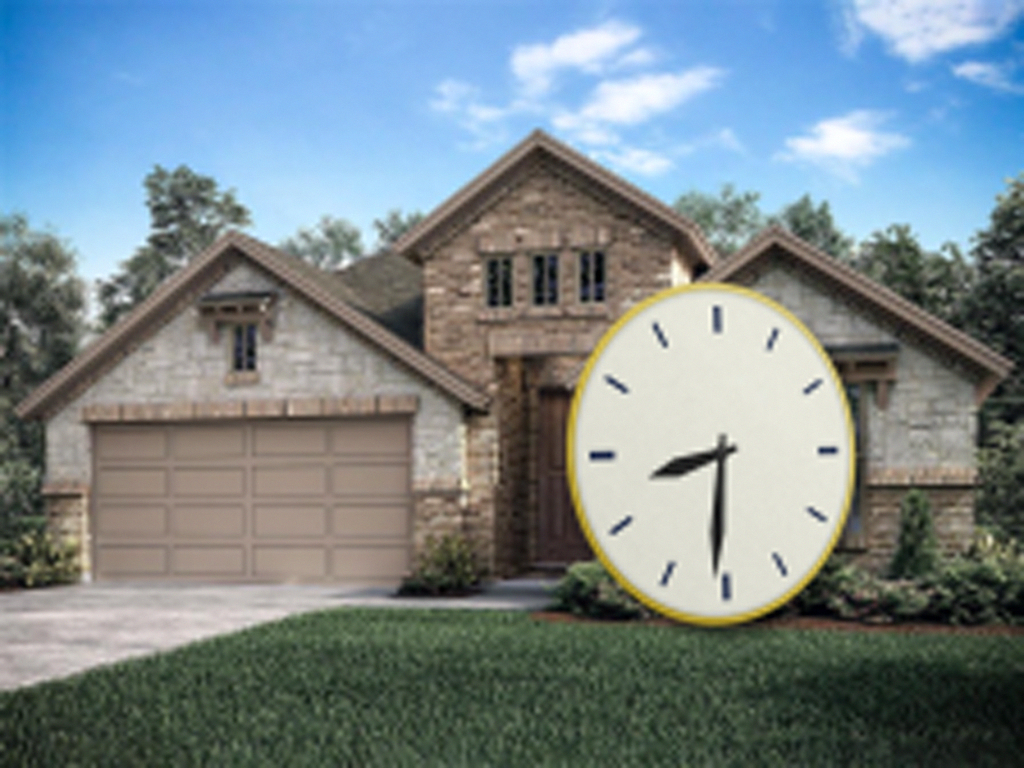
8:31
